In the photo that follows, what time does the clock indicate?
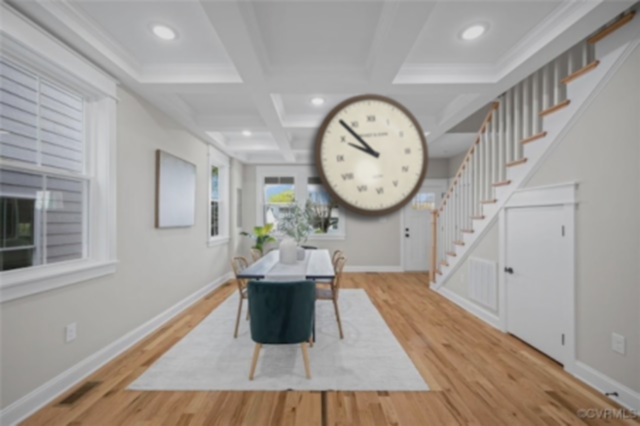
9:53
